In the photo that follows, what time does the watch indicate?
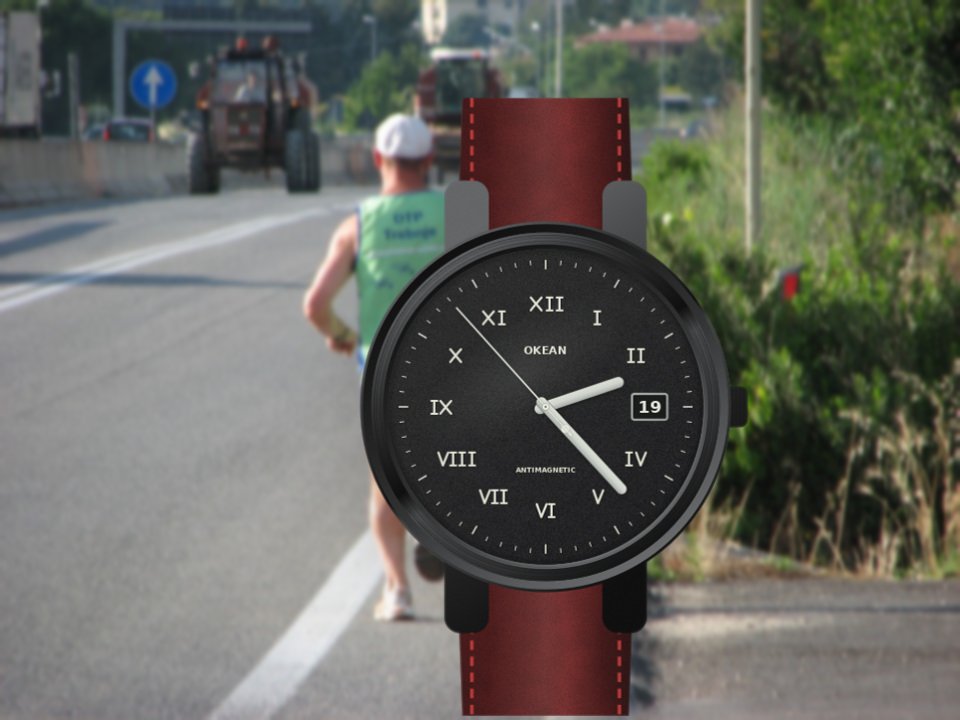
2:22:53
